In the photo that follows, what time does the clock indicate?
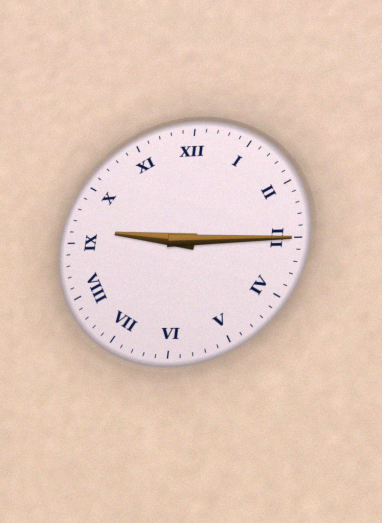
9:15
